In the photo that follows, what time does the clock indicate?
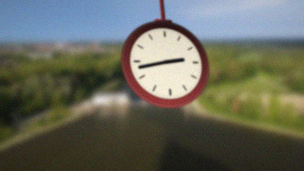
2:43
